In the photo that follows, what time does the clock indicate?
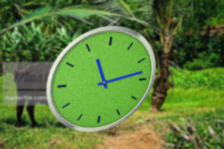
11:13
